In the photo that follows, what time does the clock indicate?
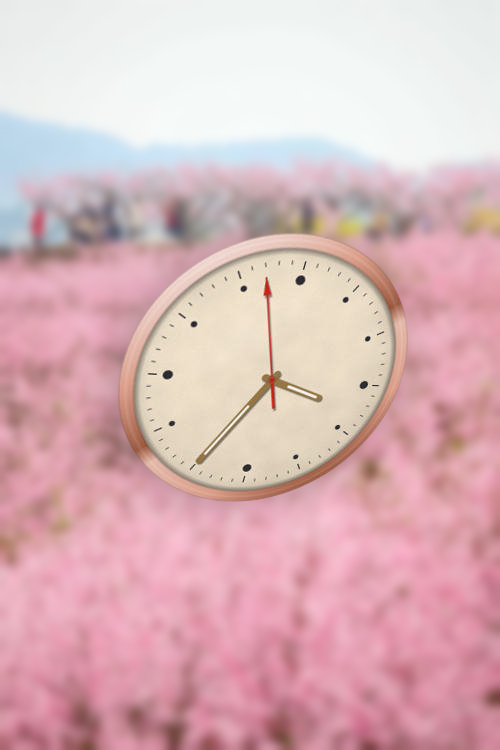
3:34:57
